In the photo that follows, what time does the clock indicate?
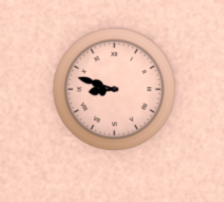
8:48
